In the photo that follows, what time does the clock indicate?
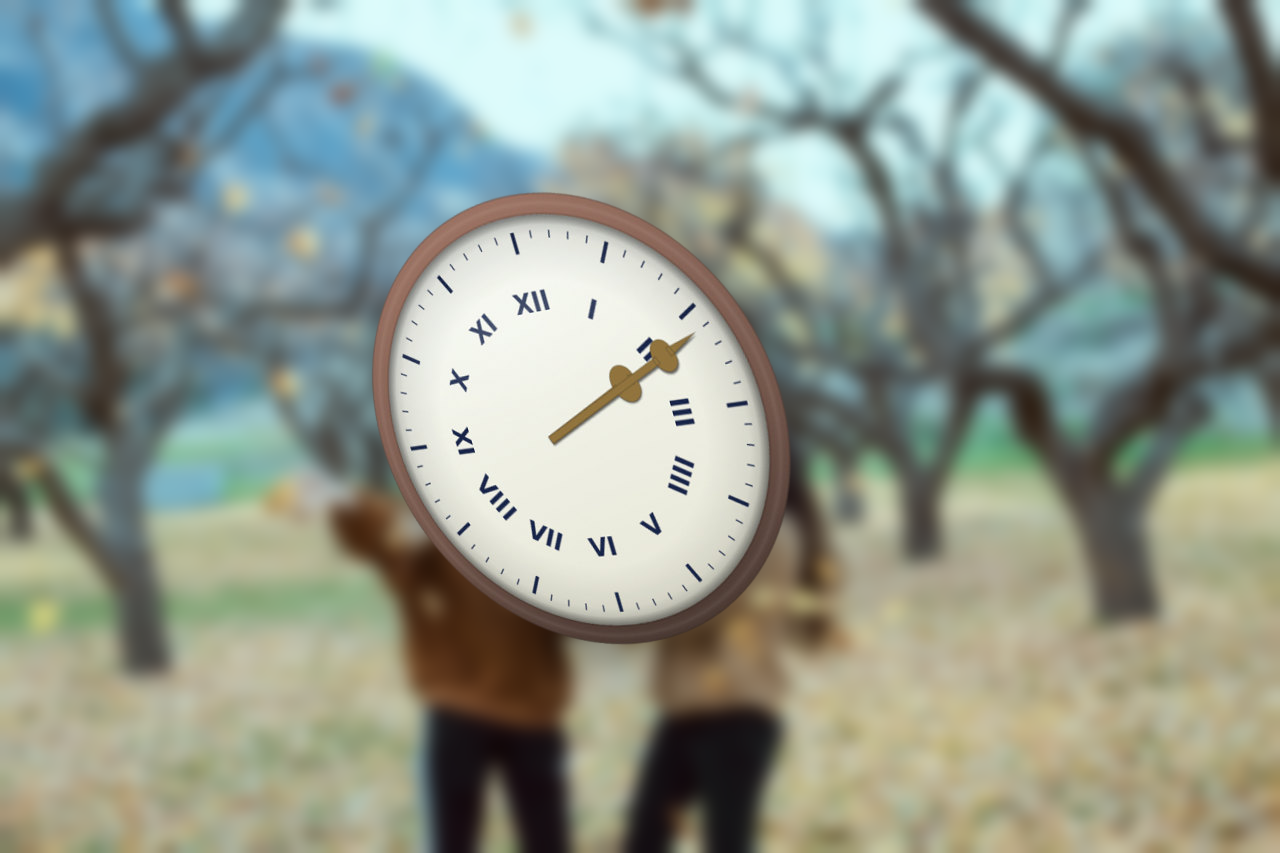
2:11
